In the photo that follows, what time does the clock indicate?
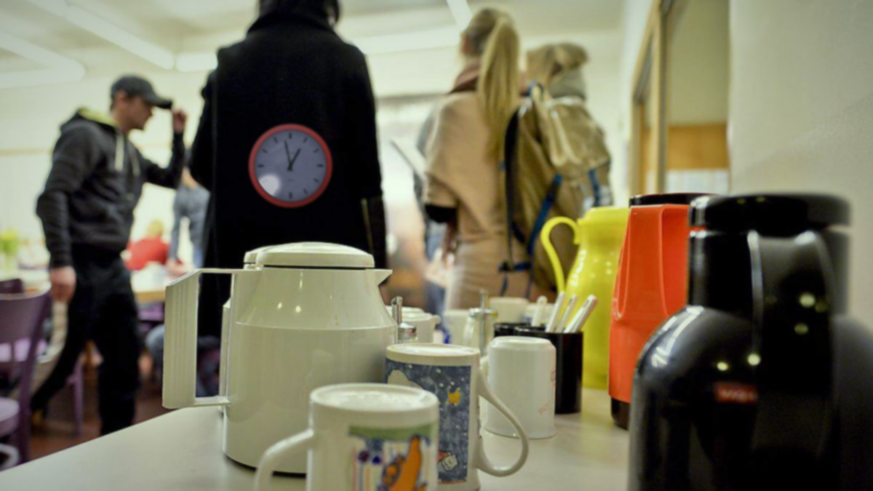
12:58
